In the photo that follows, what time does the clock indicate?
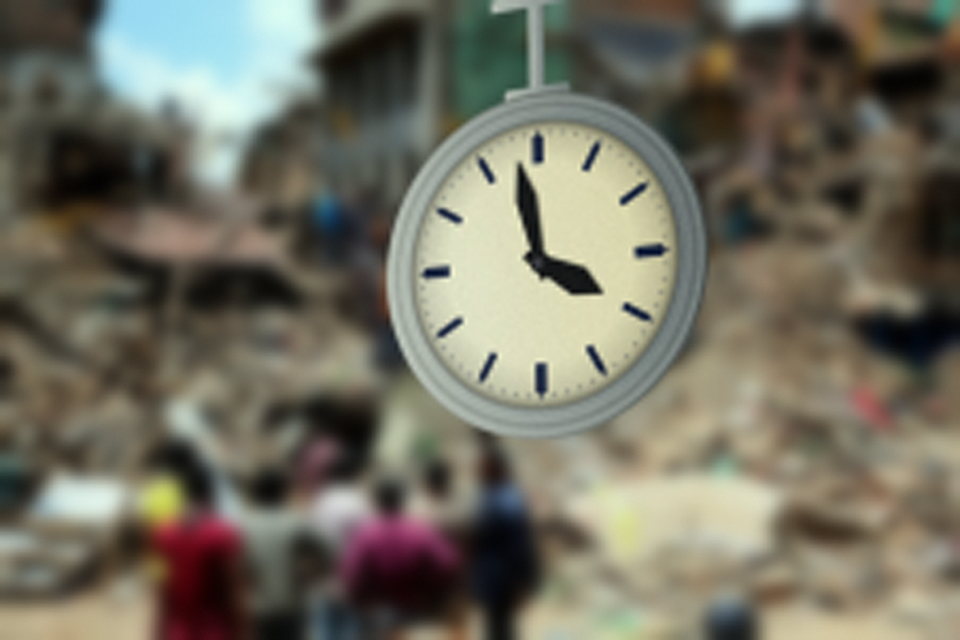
3:58
